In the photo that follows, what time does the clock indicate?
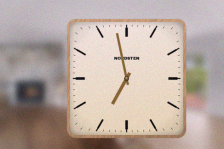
6:58
